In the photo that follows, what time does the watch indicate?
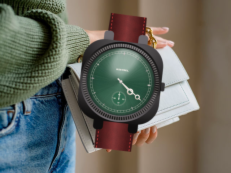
4:21
